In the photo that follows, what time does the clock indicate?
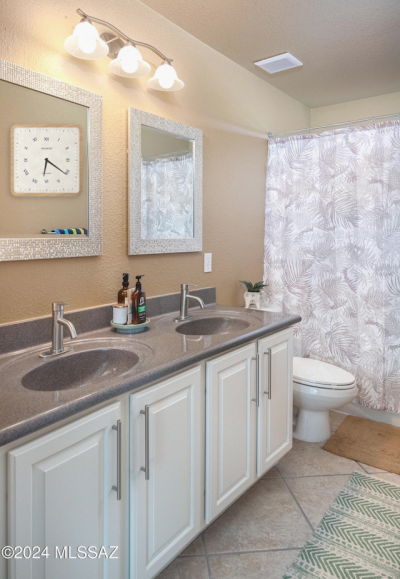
6:21
